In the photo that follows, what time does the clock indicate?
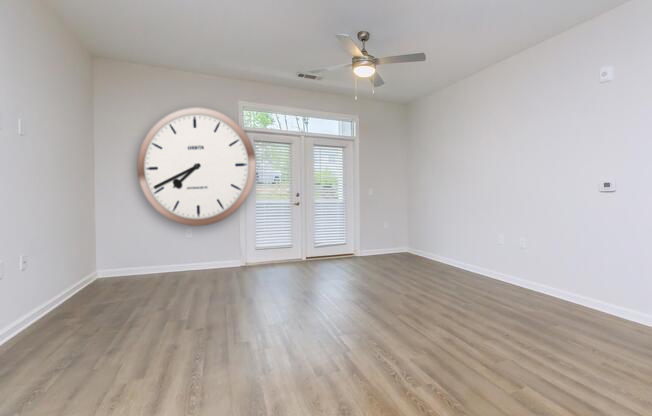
7:41
